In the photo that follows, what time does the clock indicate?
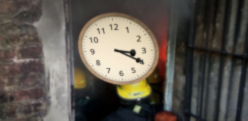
3:20
